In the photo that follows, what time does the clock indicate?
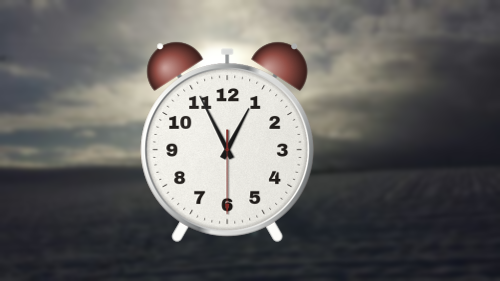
12:55:30
